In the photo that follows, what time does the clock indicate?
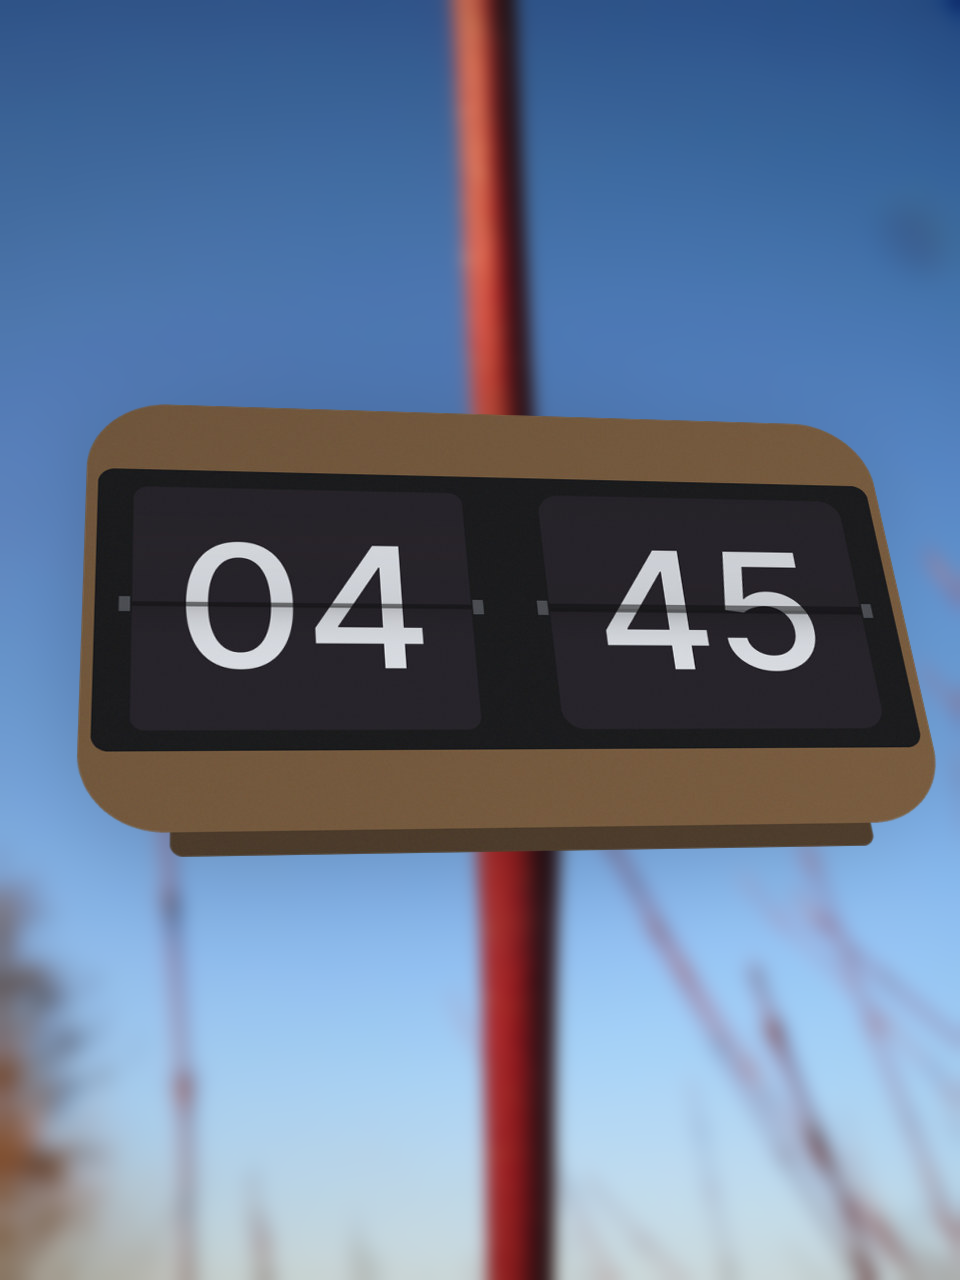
4:45
